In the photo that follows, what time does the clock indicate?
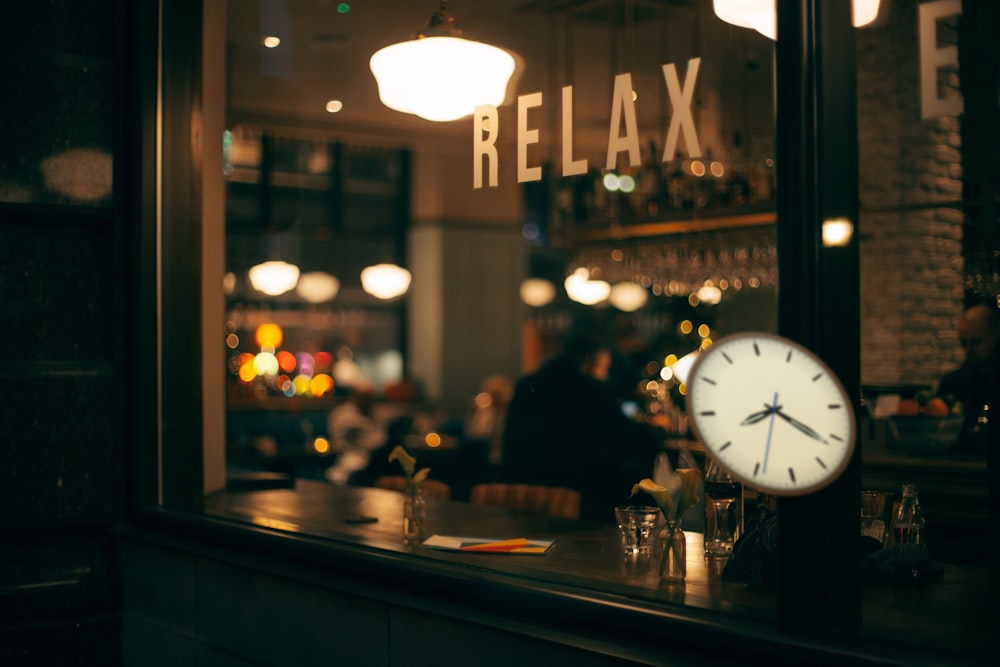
8:21:34
